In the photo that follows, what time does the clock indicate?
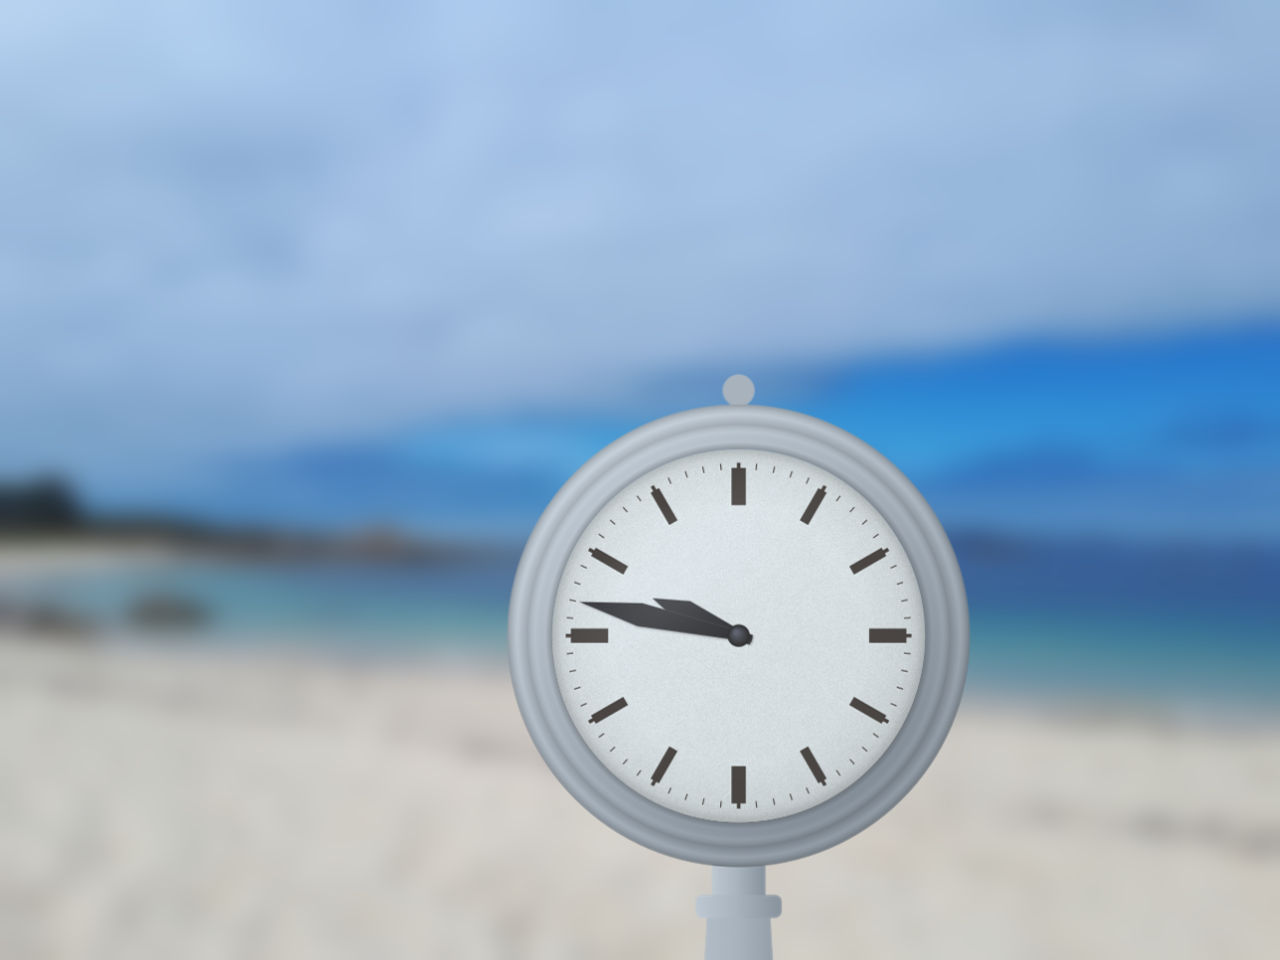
9:47
